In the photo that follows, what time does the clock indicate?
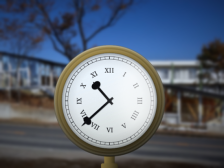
10:38
